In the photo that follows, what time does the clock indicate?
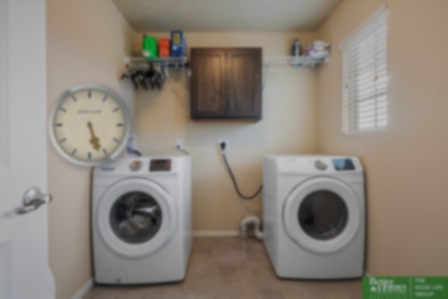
5:27
